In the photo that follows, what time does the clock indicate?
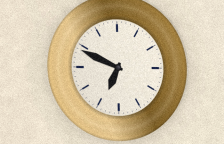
6:49
